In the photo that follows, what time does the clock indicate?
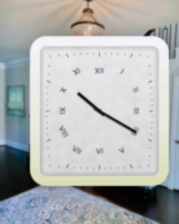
10:20
